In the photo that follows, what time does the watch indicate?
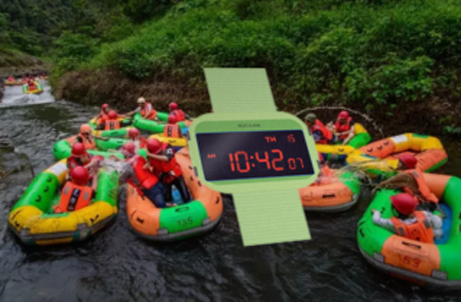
10:42:07
